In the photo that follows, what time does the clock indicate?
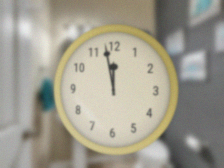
11:58
